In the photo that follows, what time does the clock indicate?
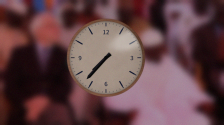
7:37
